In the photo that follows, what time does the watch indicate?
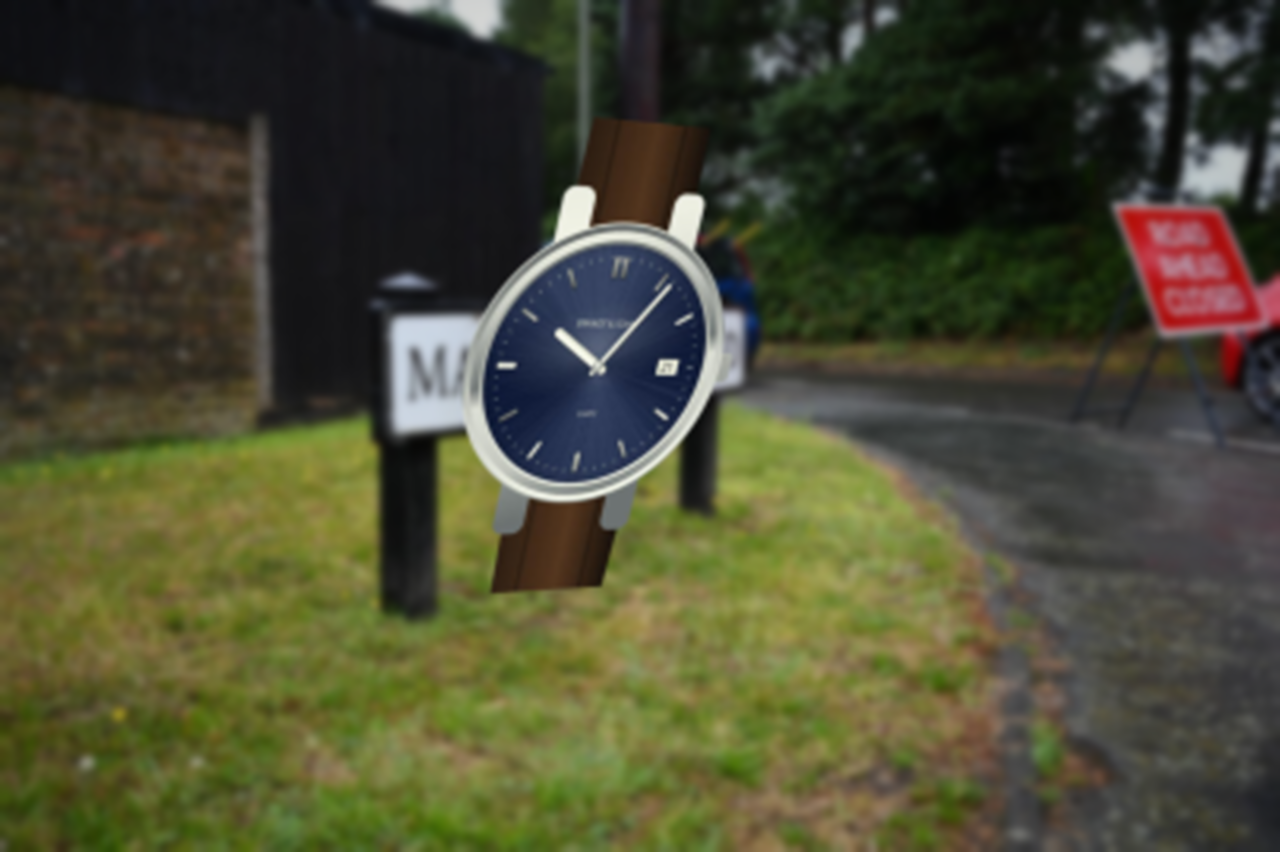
10:06
